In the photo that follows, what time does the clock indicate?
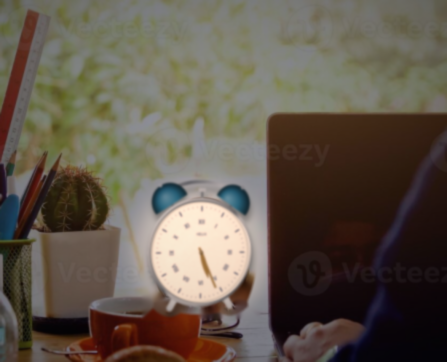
5:26
